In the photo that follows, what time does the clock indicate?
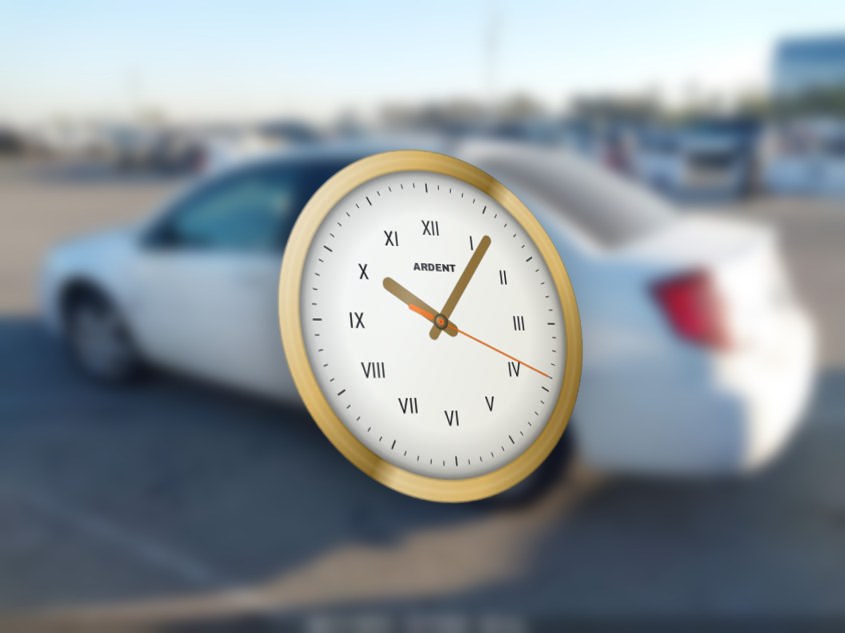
10:06:19
